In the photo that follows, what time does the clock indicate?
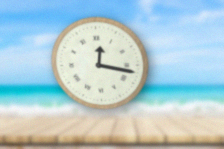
12:17
